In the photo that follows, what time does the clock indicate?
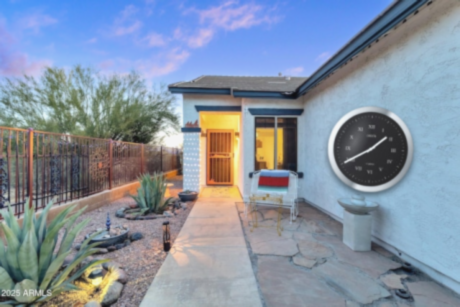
1:40
